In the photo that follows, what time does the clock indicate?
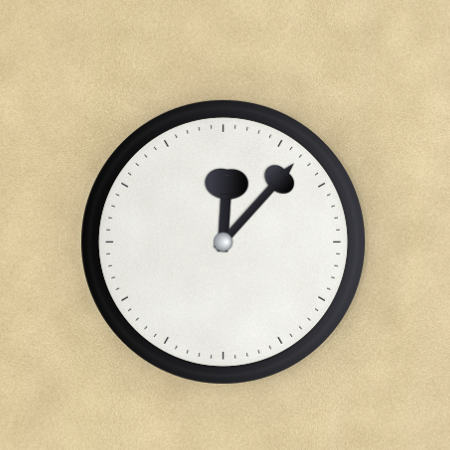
12:07
